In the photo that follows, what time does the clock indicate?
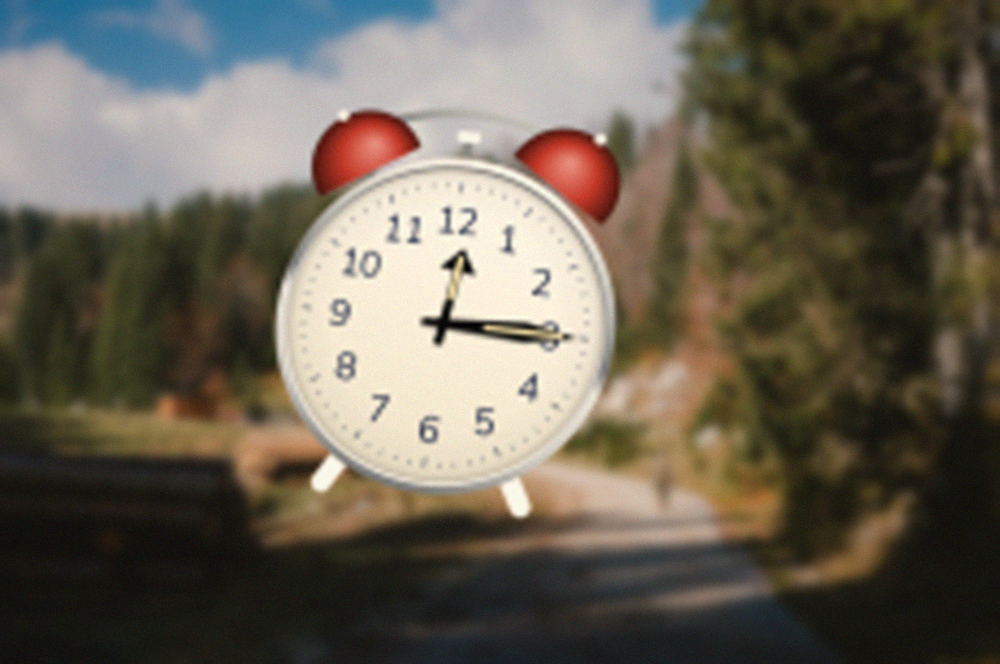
12:15
